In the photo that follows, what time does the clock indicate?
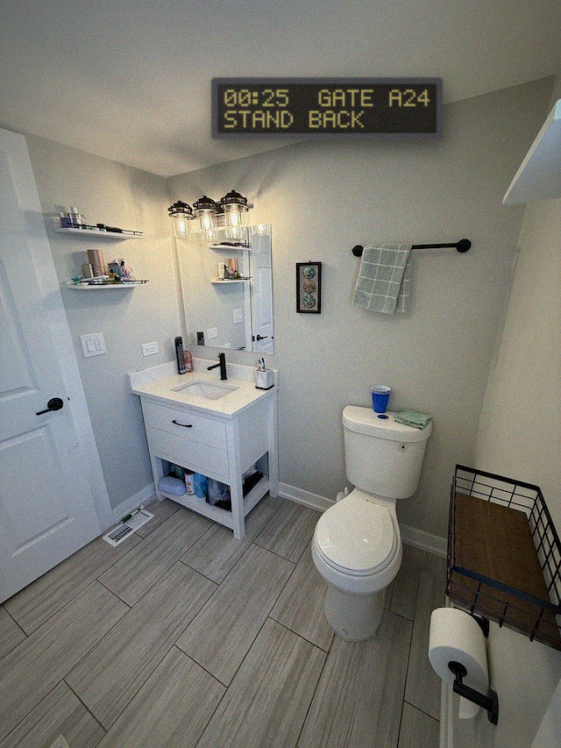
0:25
